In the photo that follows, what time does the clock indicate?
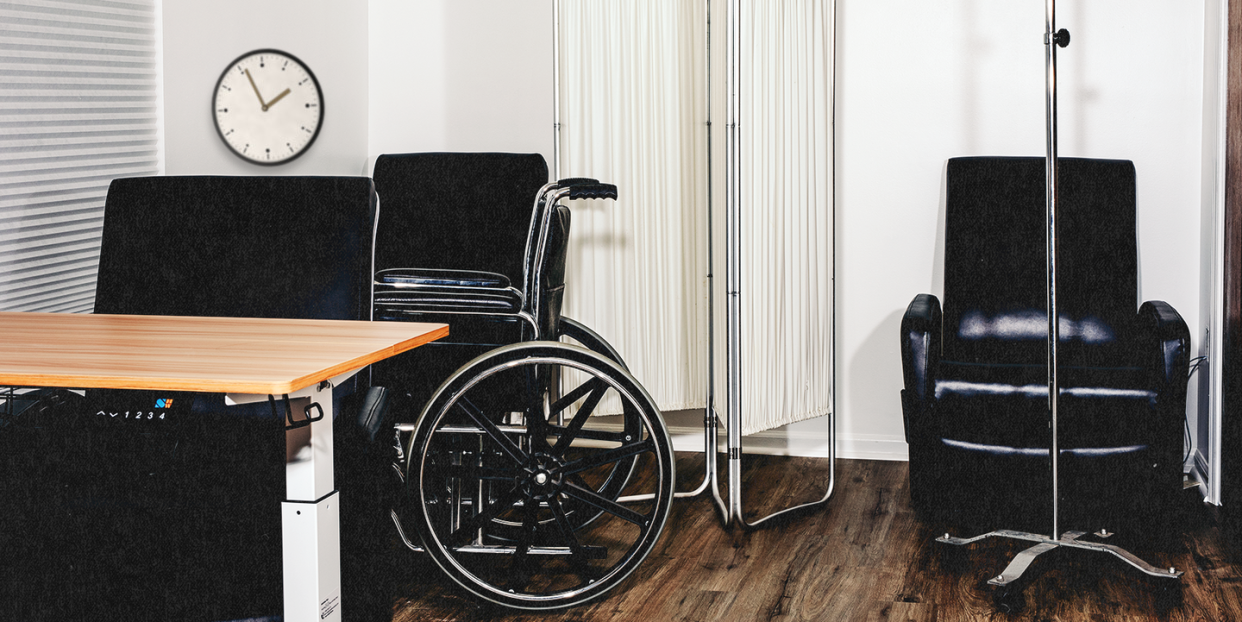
1:56
